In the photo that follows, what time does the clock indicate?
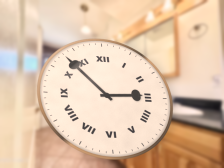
2:53
